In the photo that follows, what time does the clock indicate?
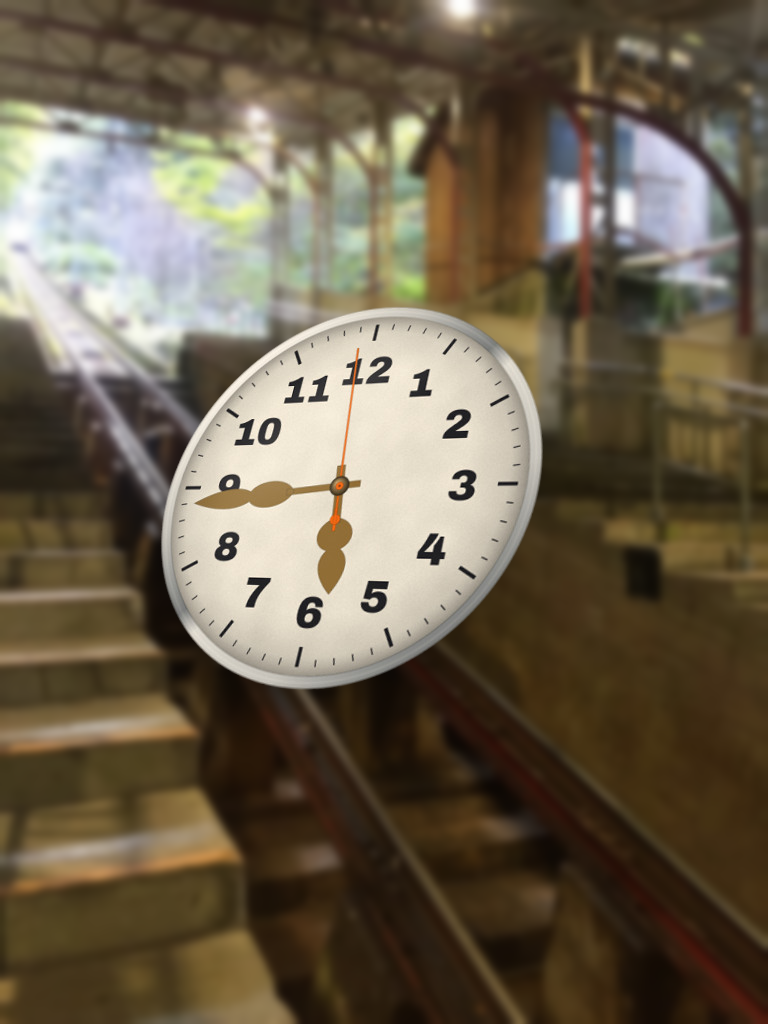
5:43:59
